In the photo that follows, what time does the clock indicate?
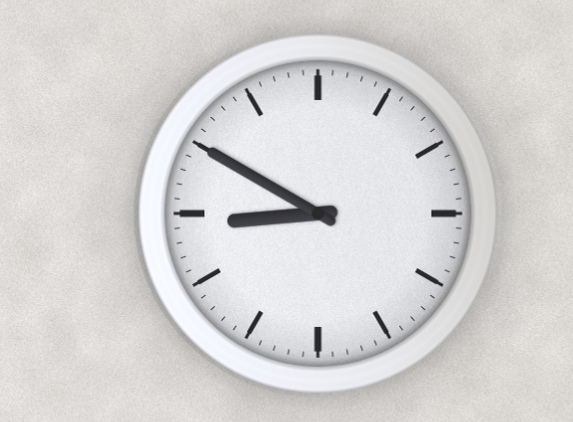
8:50
